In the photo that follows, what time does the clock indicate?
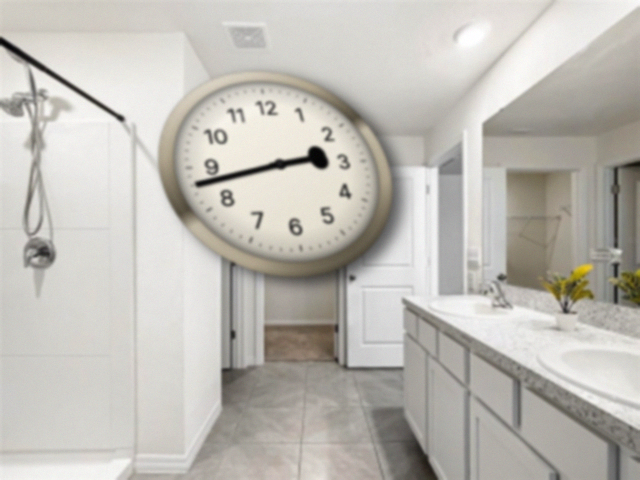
2:43
